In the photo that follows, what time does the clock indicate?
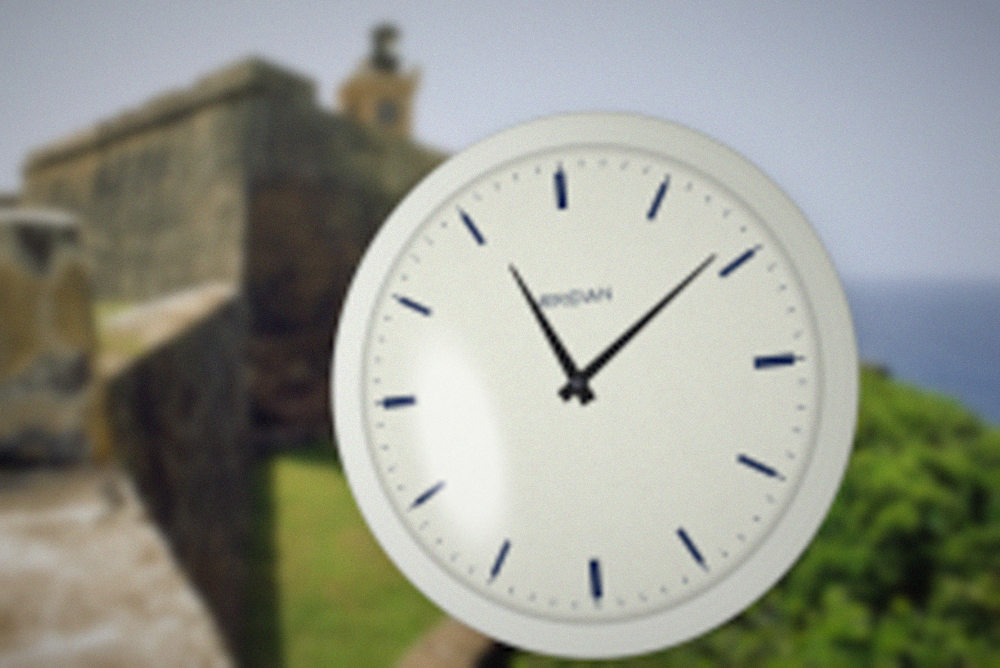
11:09
